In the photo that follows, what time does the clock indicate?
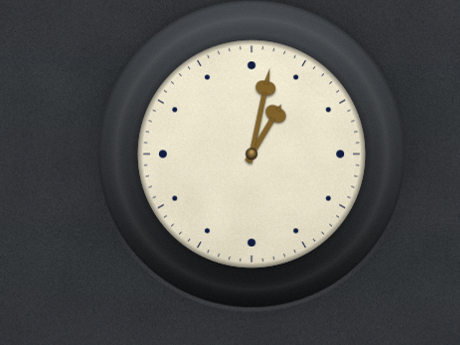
1:02
